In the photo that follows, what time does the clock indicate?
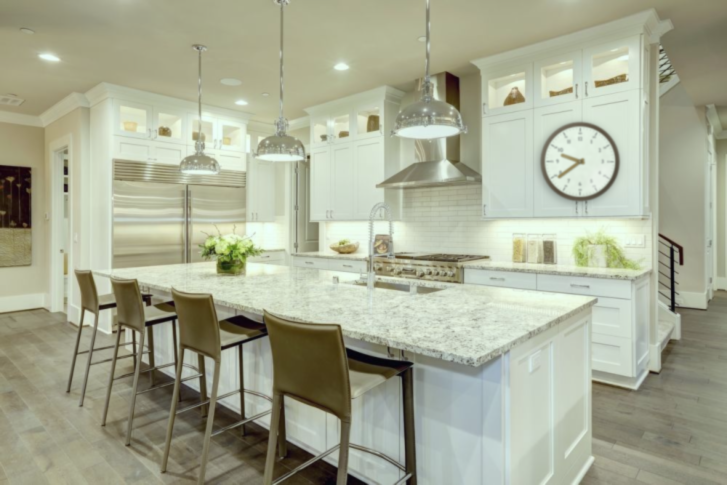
9:39
